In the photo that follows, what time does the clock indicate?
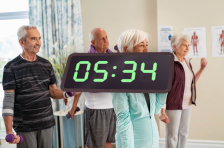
5:34
